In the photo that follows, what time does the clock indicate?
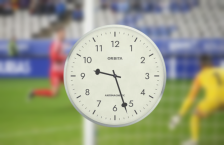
9:27
